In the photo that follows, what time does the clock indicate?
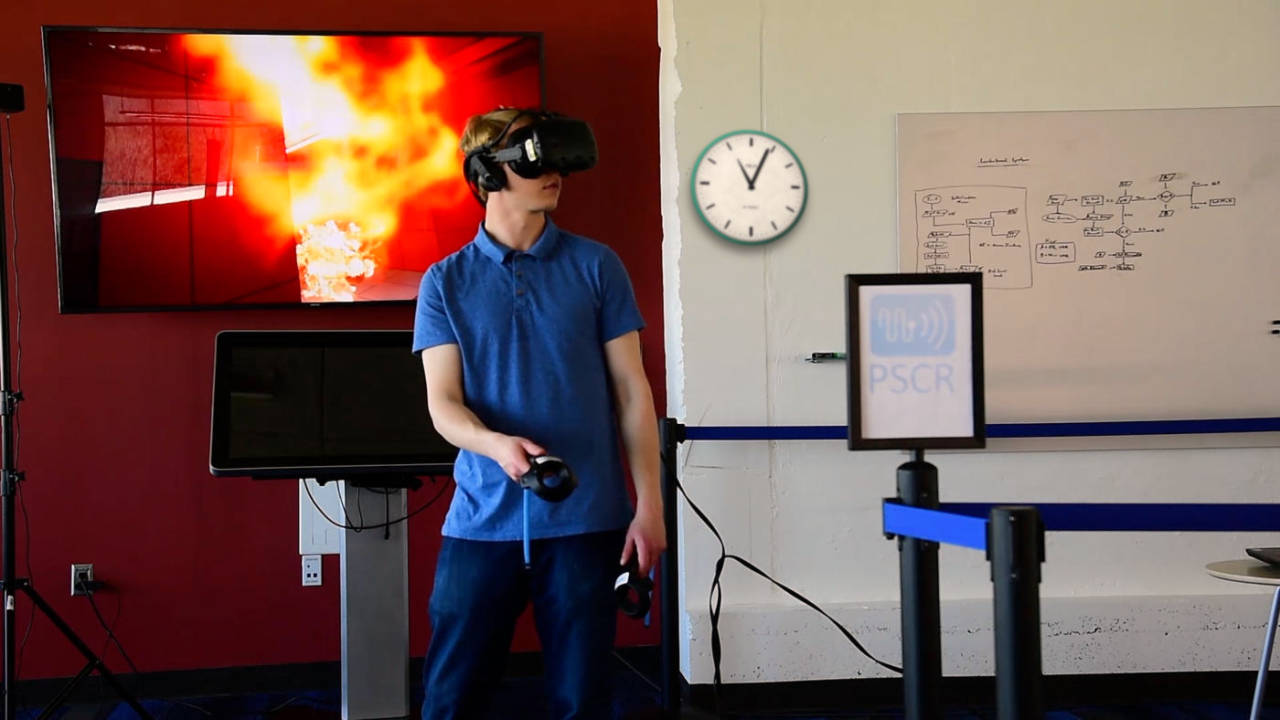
11:04
